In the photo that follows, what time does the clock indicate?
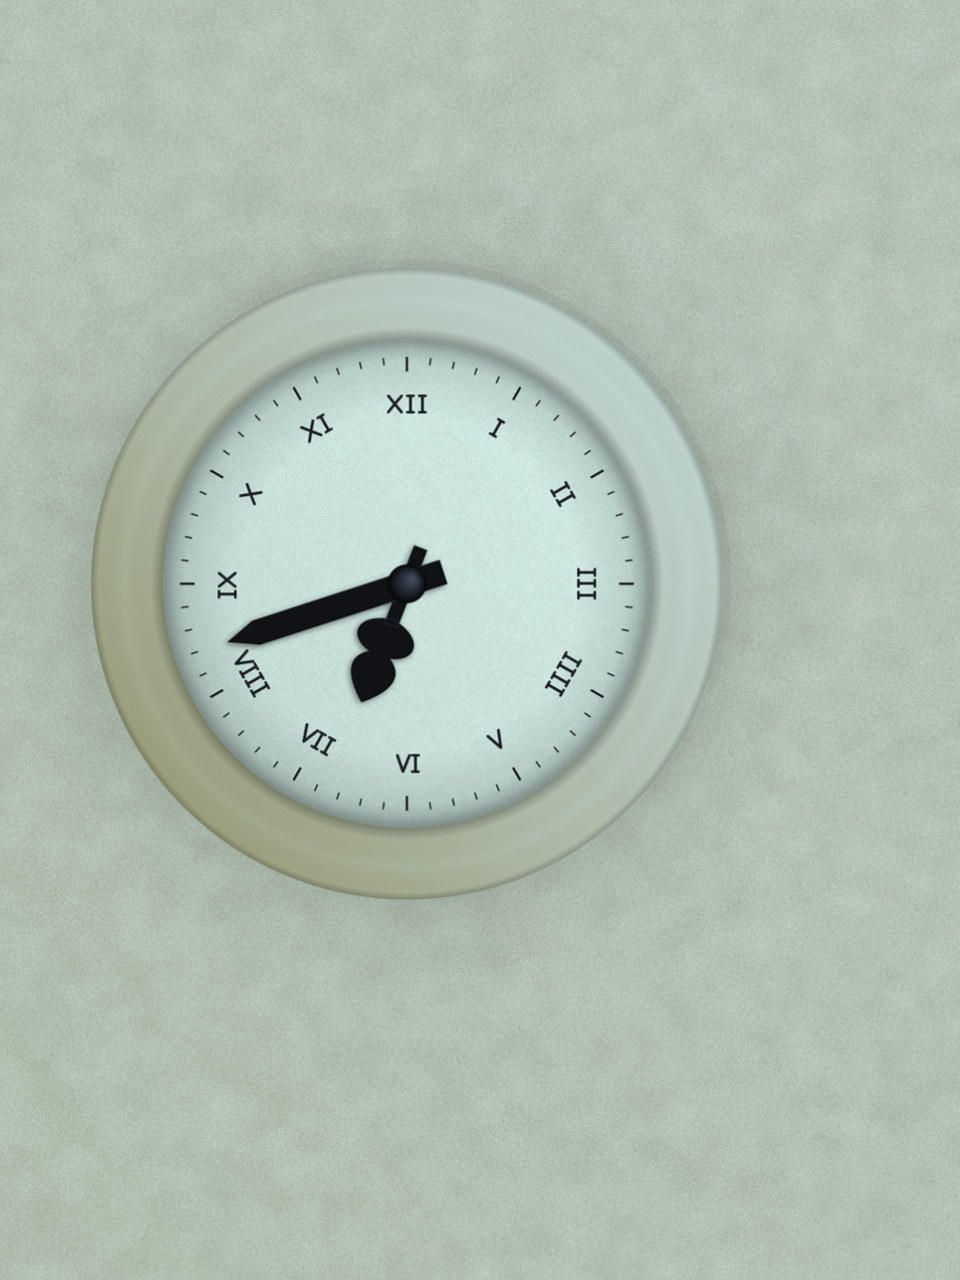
6:42
